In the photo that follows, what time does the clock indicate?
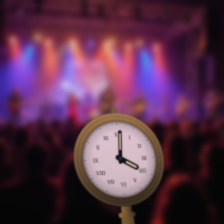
4:01
